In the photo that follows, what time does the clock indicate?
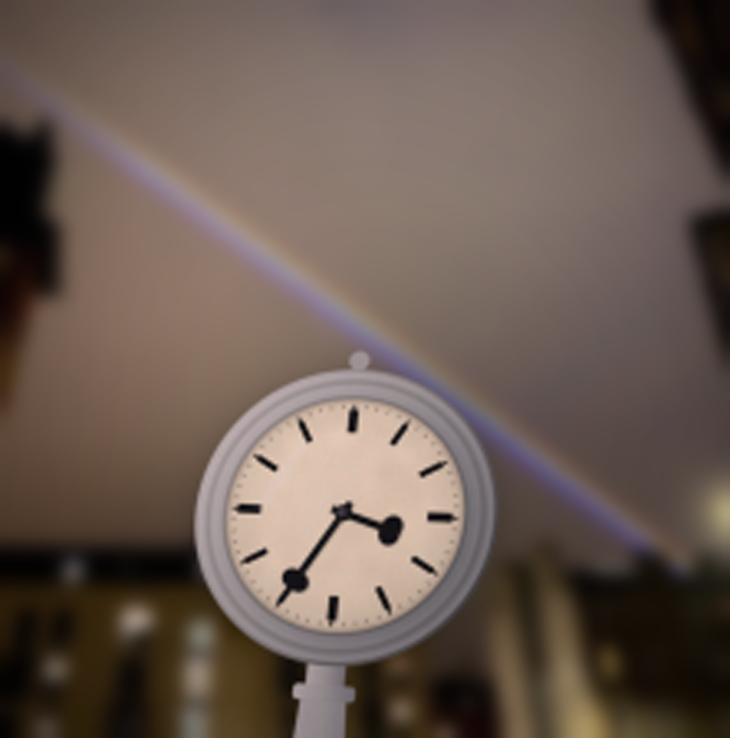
3:35
